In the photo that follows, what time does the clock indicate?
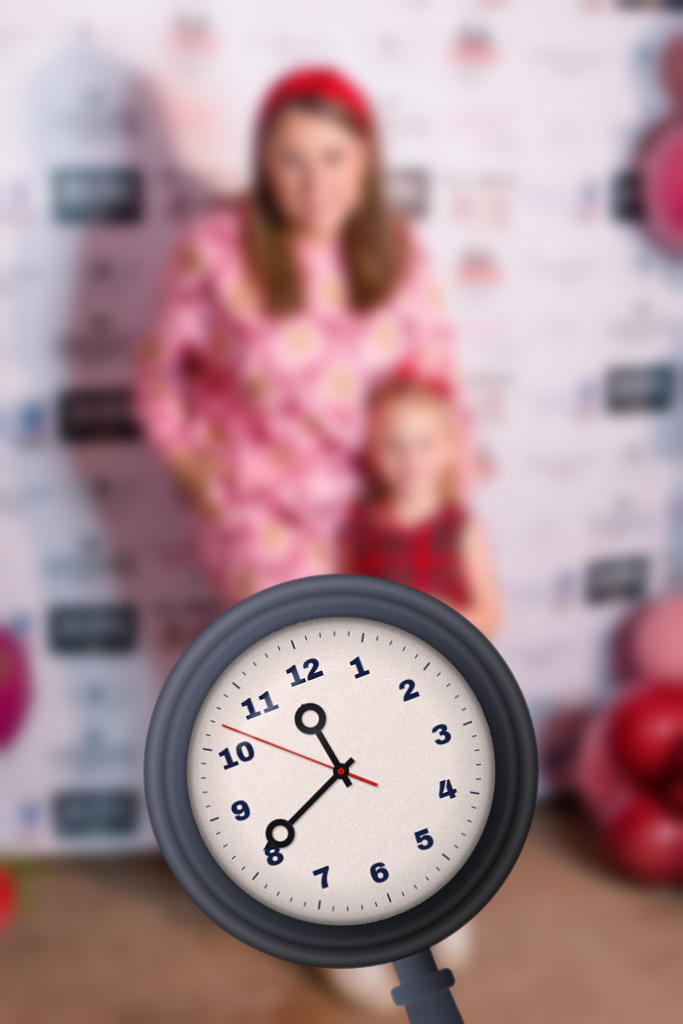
11:40:52
